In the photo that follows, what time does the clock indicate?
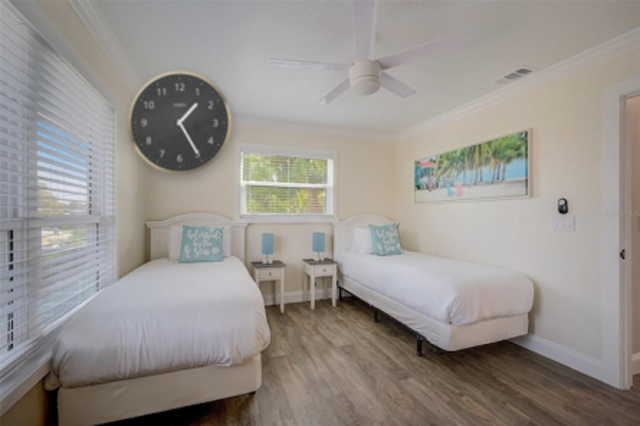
1:25
